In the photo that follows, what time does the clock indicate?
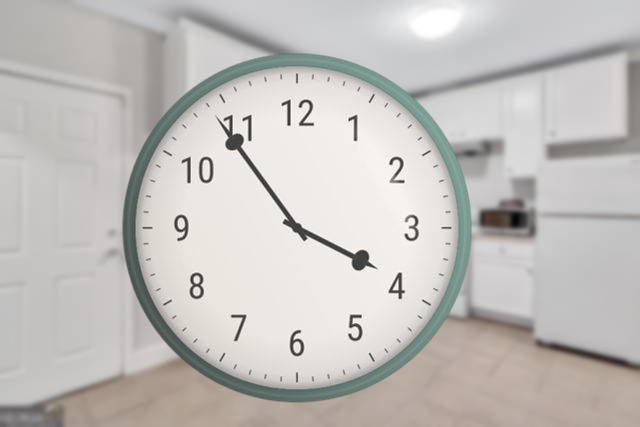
3:54
